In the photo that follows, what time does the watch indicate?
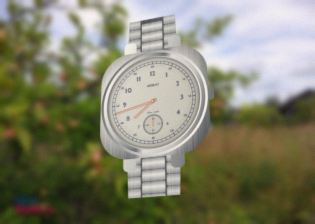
7:43
